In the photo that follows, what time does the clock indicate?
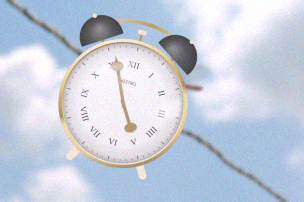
4:56
